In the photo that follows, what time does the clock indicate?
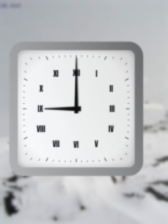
9:00
